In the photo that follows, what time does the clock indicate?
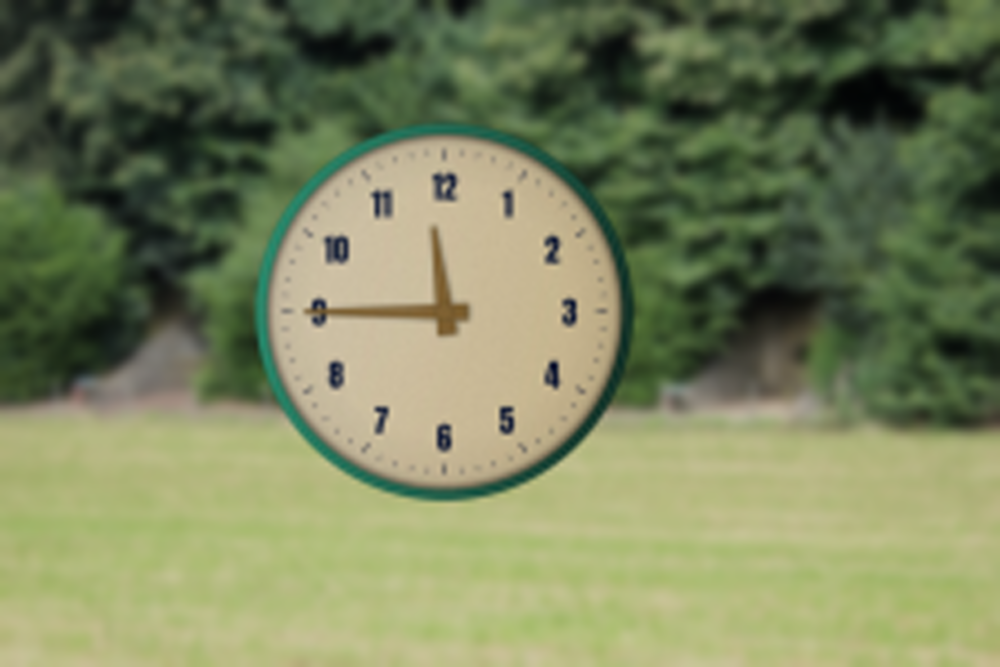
11:45
